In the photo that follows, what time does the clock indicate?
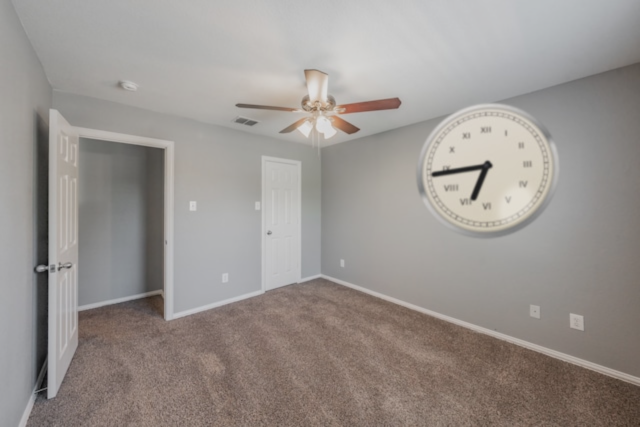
6:44
